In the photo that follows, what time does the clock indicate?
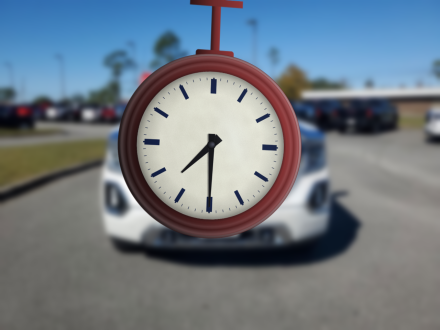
7:30
